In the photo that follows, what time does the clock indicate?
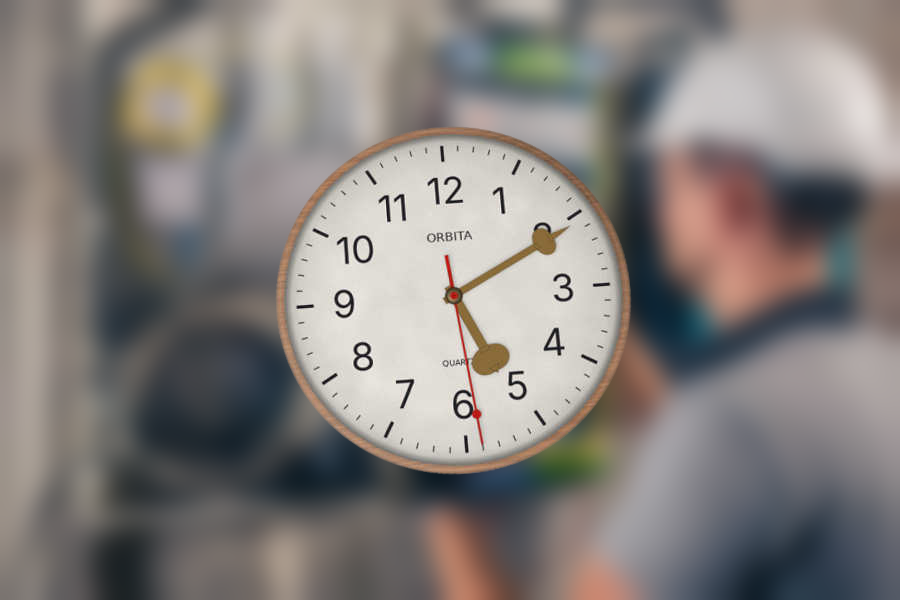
5:10:29
